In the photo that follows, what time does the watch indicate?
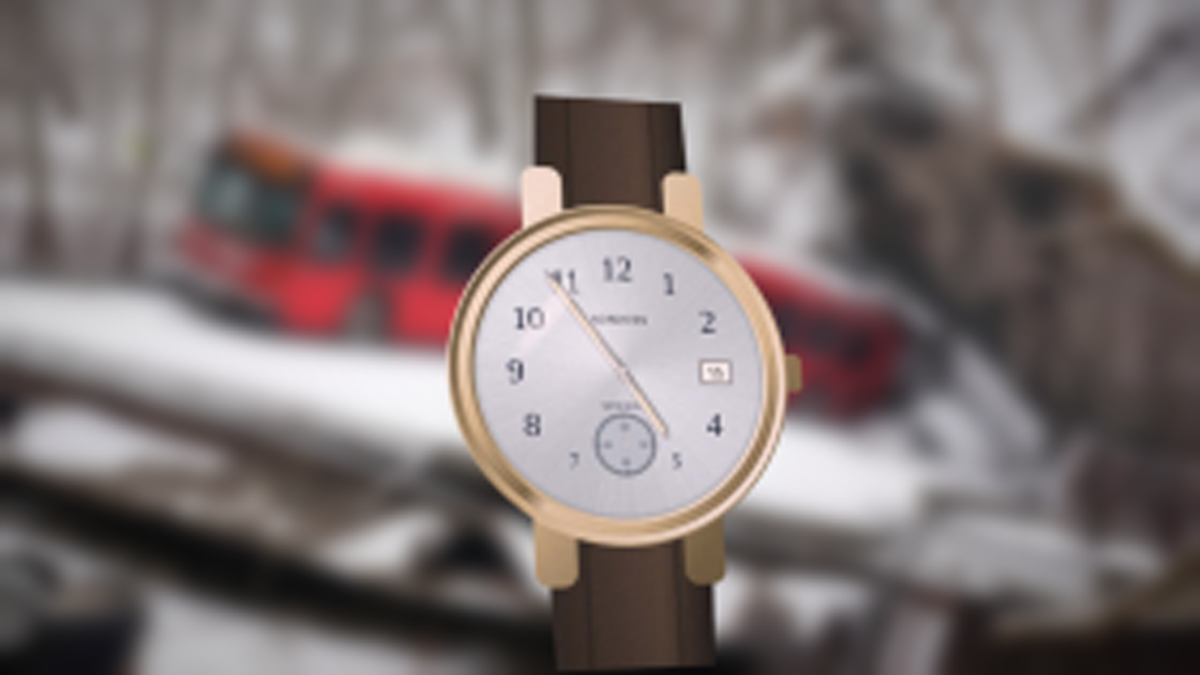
4:54
